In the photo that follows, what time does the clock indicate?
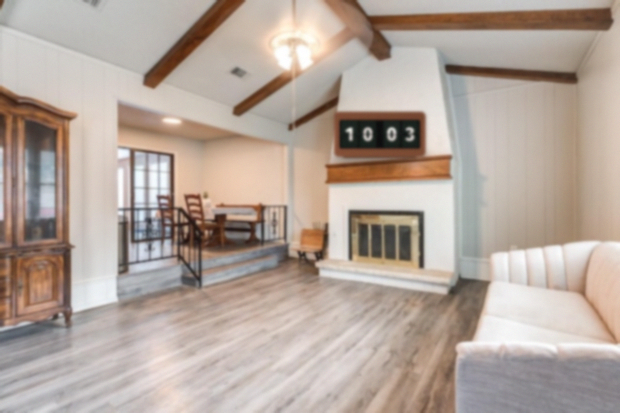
10:03
